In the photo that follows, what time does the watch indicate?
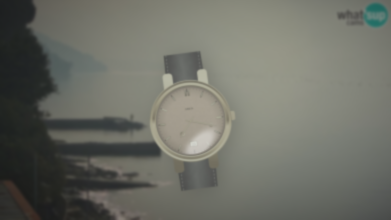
7:18
